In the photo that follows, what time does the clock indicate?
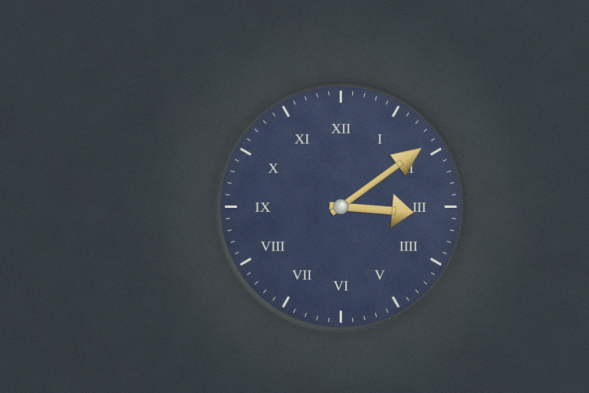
3:09
